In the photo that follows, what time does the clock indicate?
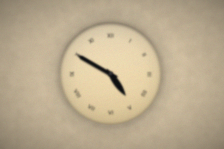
4:50
